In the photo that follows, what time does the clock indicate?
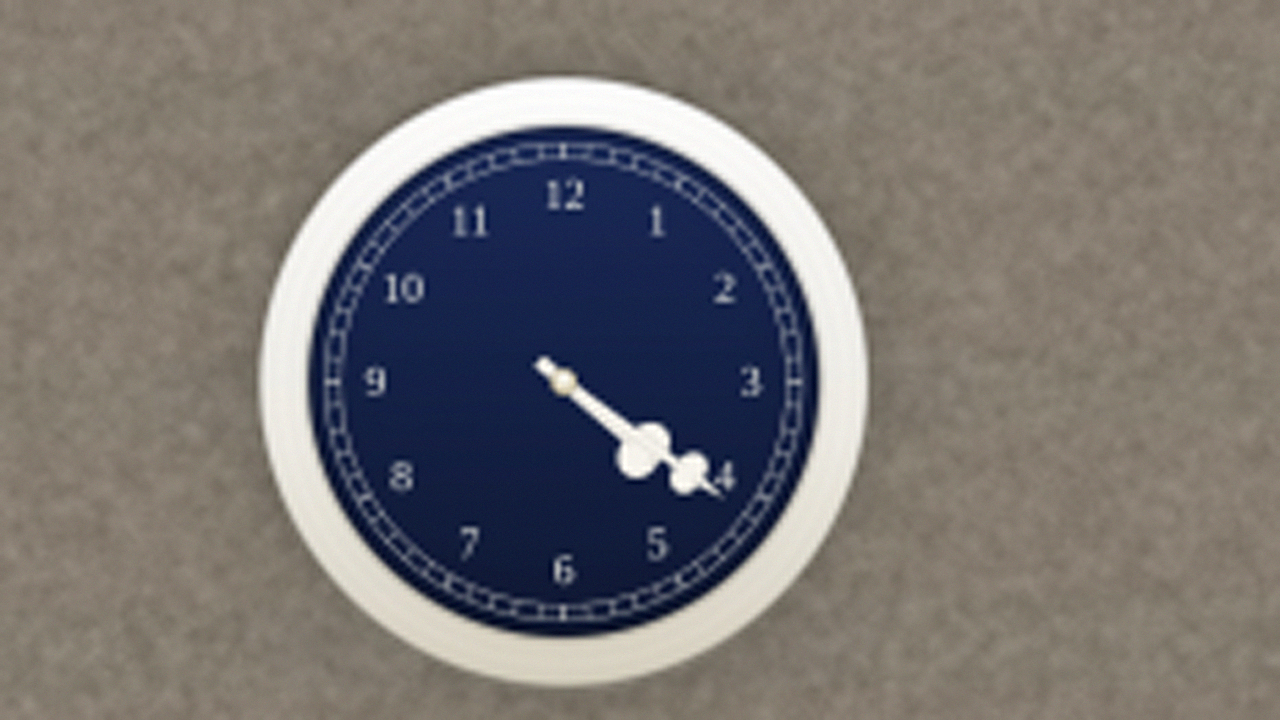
4:21
